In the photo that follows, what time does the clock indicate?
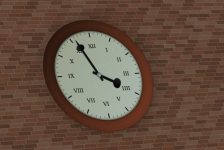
3:56
